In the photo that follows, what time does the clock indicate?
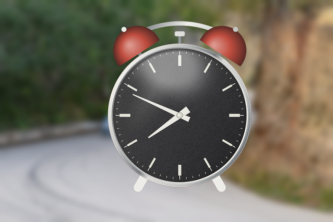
7:49
